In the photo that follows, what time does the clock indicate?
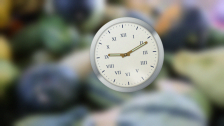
9:11
